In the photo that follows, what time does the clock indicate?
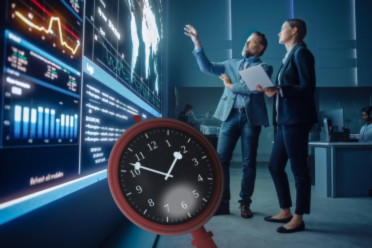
1:52
